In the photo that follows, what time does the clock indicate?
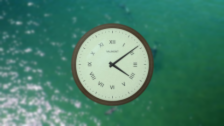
4:09
